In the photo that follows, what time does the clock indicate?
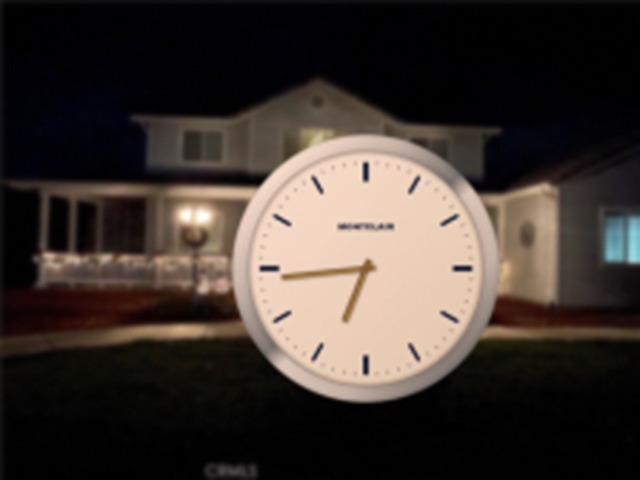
6:44
